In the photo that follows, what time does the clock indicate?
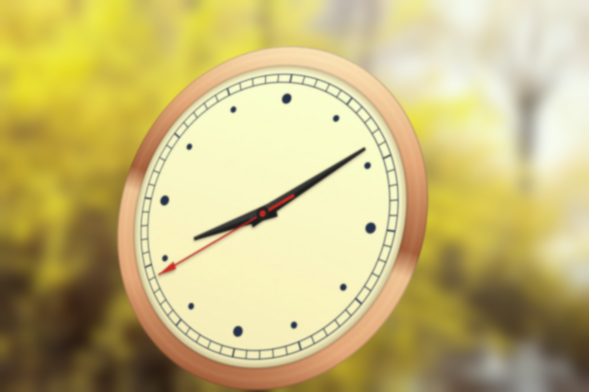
8:08:39
